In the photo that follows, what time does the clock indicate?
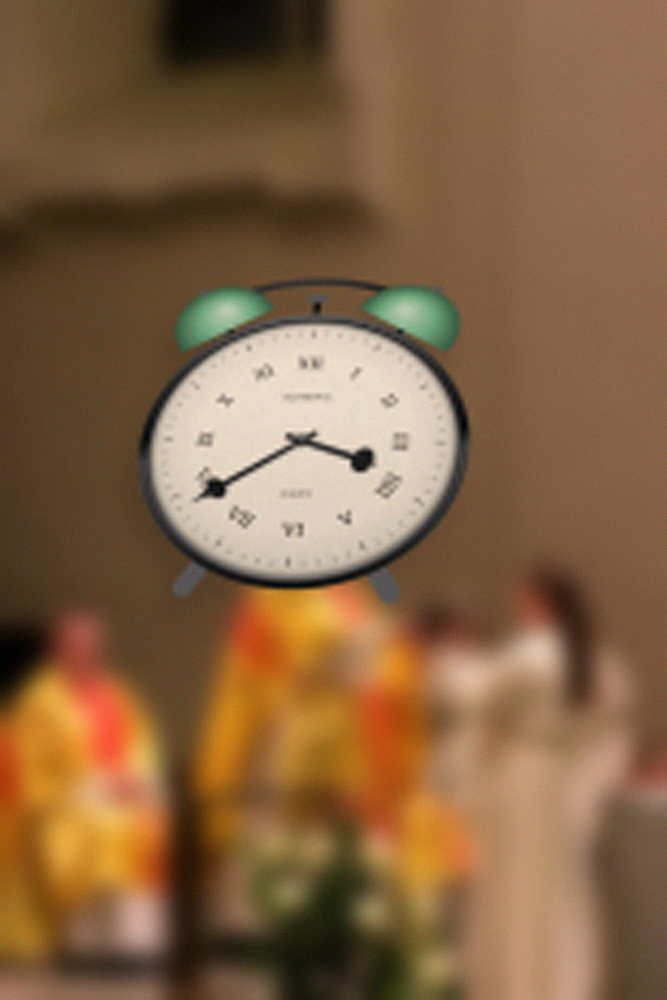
3:39
